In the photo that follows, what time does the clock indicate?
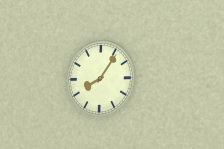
8:06
